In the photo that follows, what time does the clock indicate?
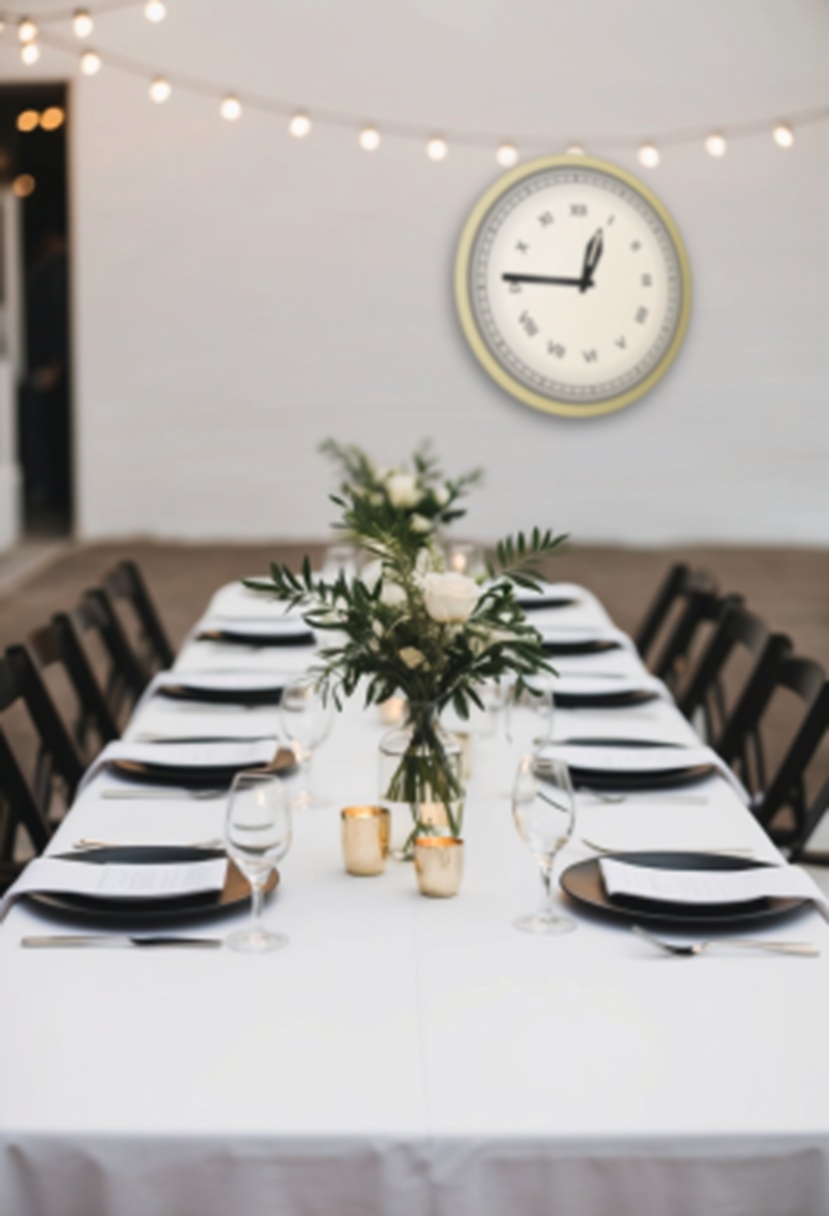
12:46
